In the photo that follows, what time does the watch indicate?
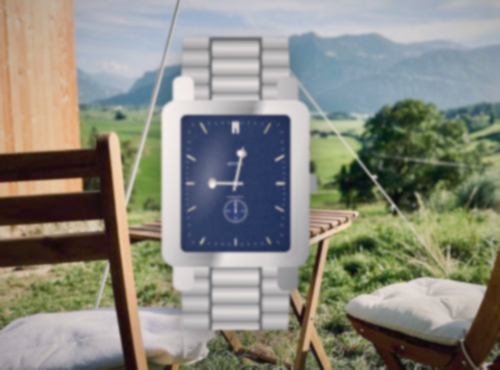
9:02
